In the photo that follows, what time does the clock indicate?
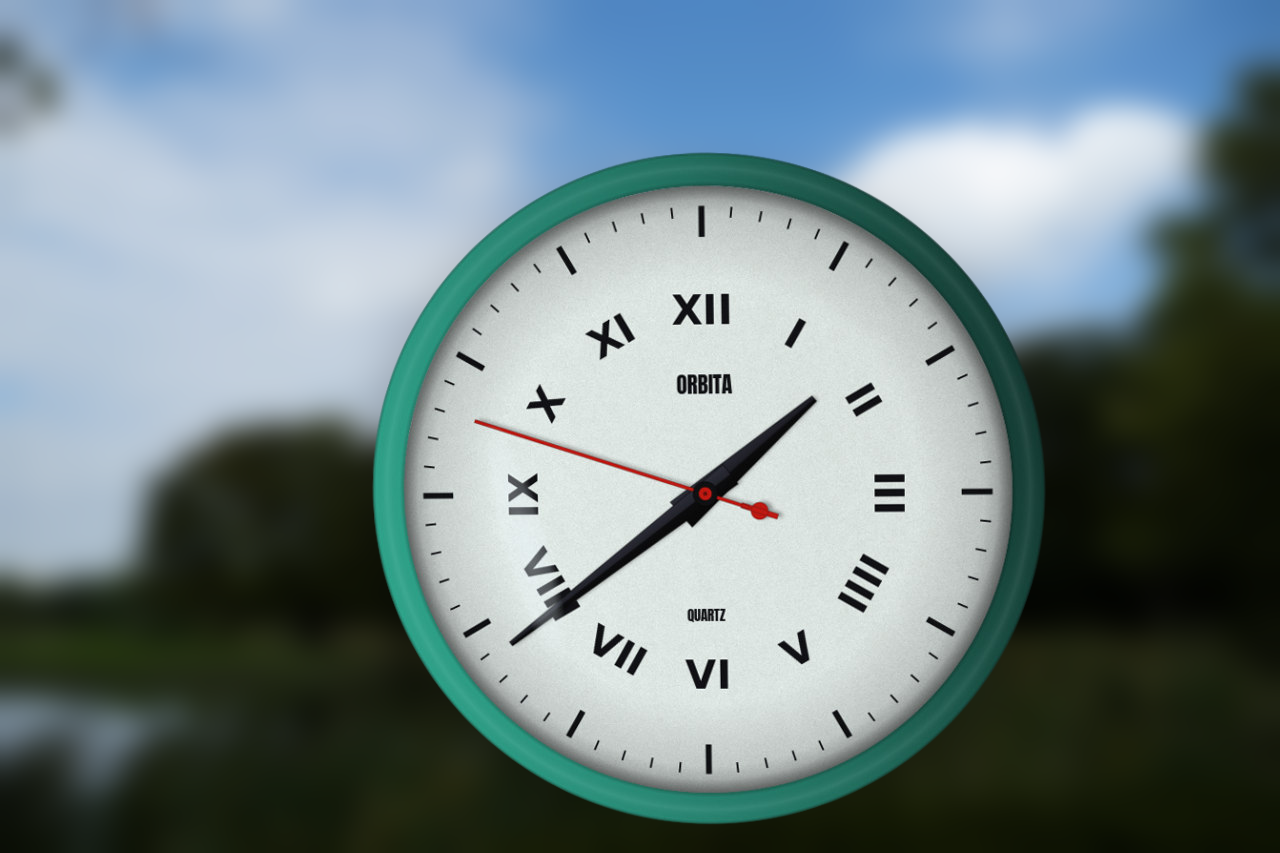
1:38:48
